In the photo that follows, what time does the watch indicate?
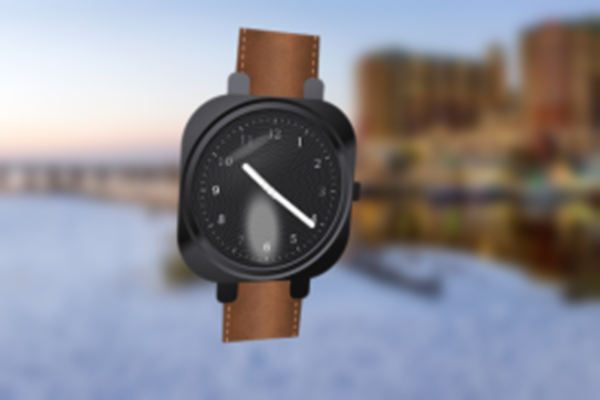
10:21
